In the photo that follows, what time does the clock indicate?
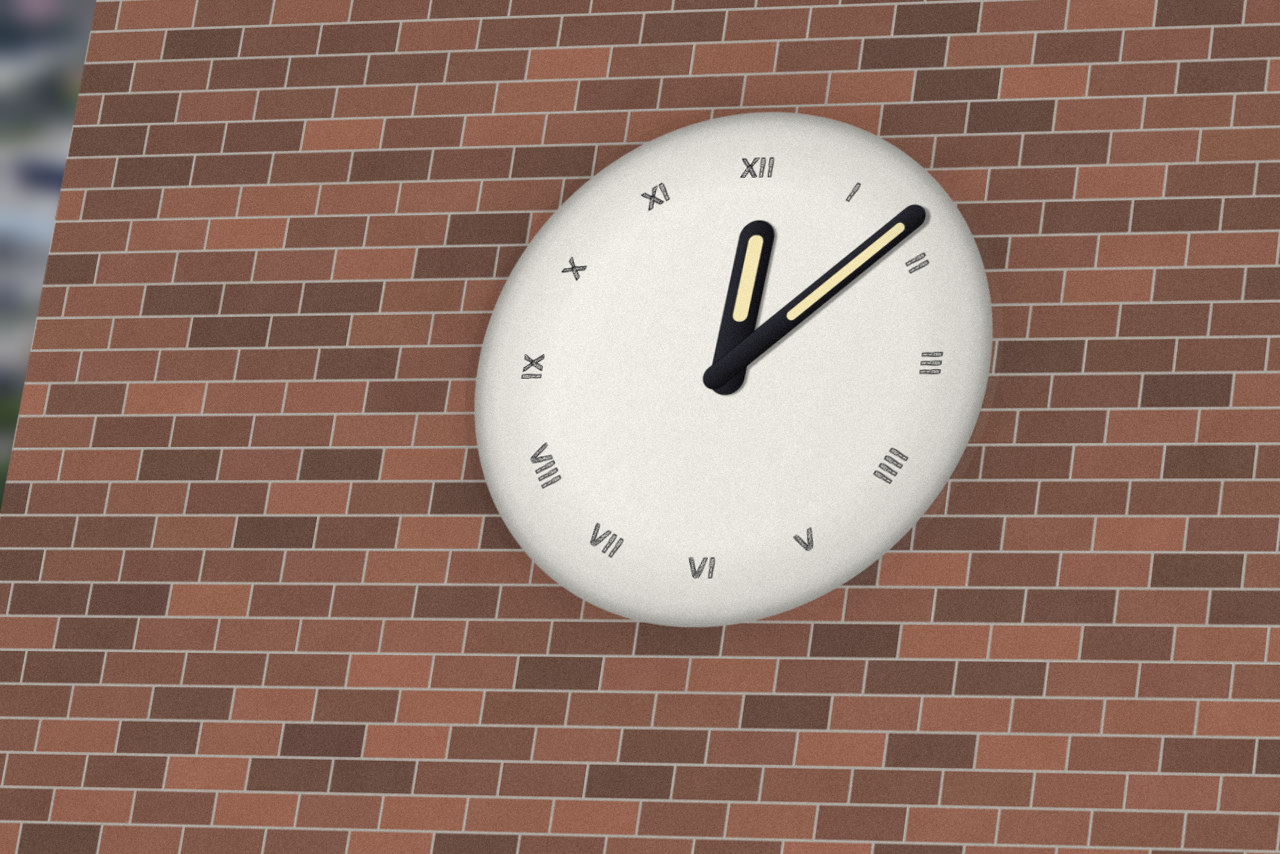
12:08
